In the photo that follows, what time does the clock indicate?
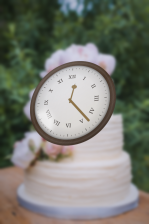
12:23
